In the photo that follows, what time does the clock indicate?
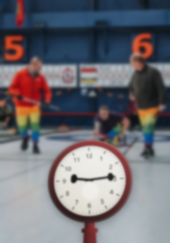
9:14
